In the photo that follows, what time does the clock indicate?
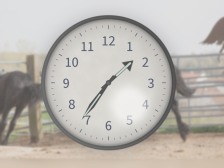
1:36
